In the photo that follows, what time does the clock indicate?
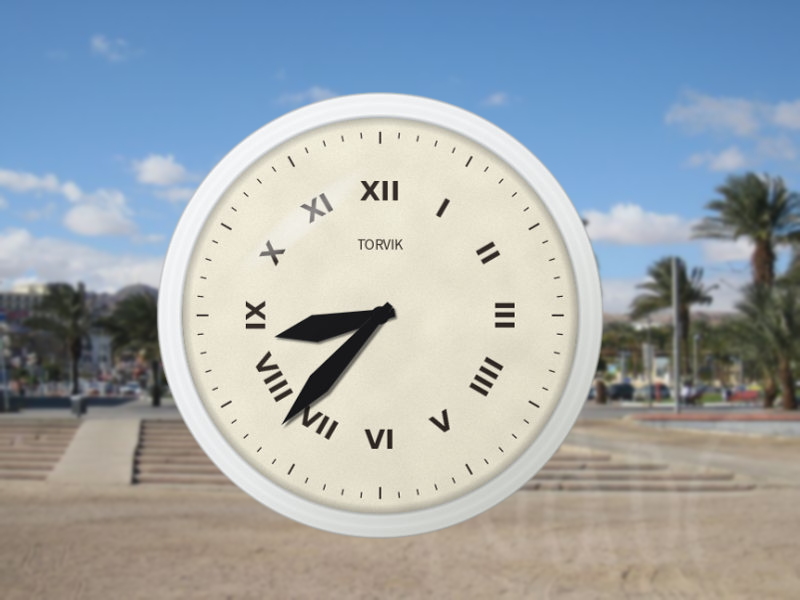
8:37
